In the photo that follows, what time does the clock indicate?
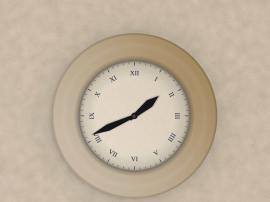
1:41
